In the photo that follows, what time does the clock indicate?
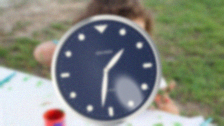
1:32
